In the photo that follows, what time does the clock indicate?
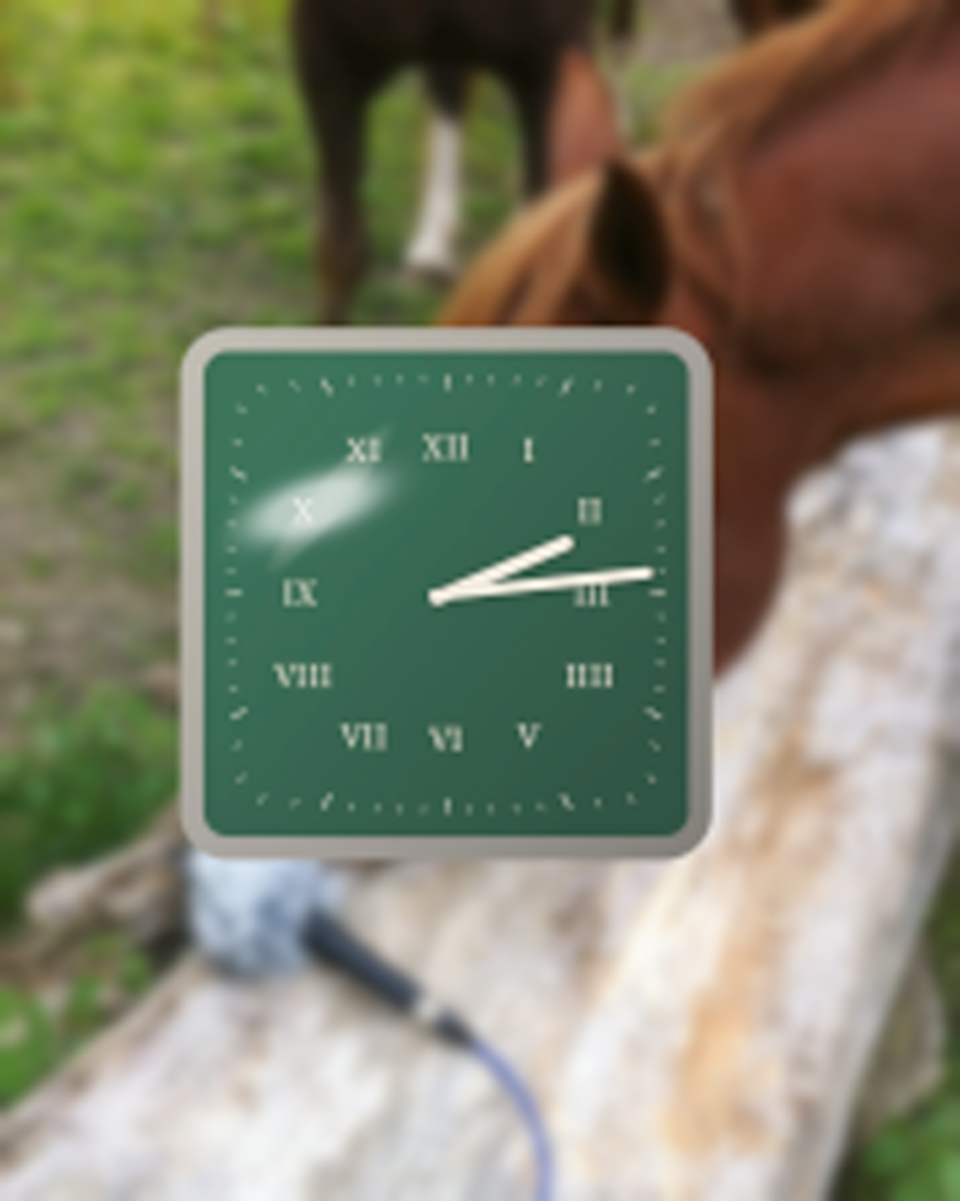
2:14
